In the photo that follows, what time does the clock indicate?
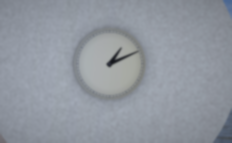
1:11
